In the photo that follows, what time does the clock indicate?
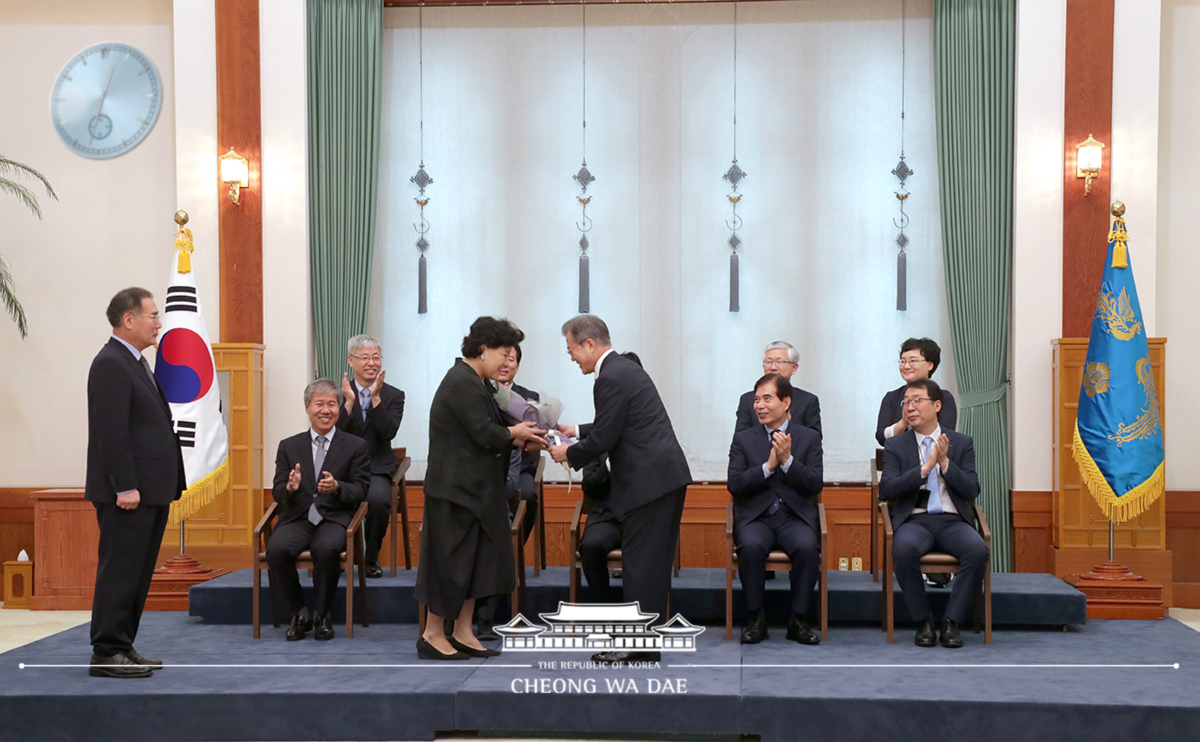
12:32
